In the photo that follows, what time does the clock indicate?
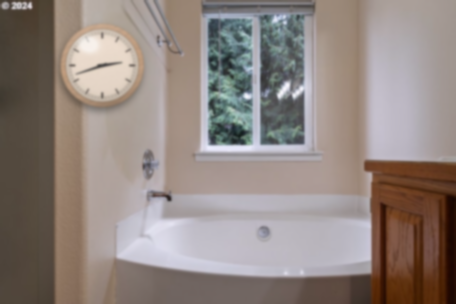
2:42
